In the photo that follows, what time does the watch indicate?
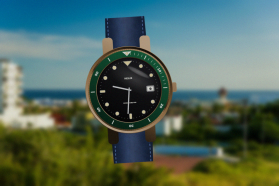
9:31
